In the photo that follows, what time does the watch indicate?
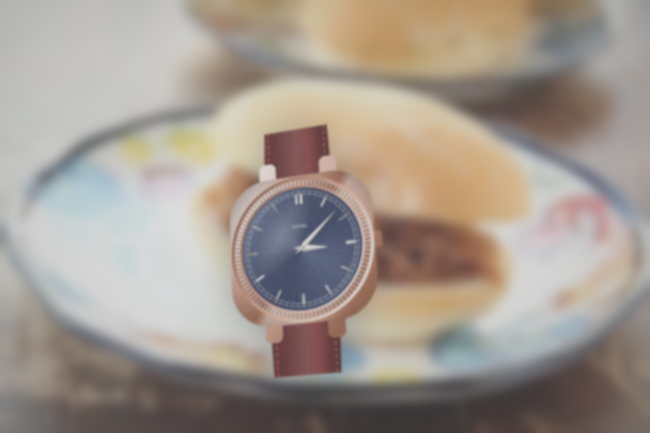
3:08
